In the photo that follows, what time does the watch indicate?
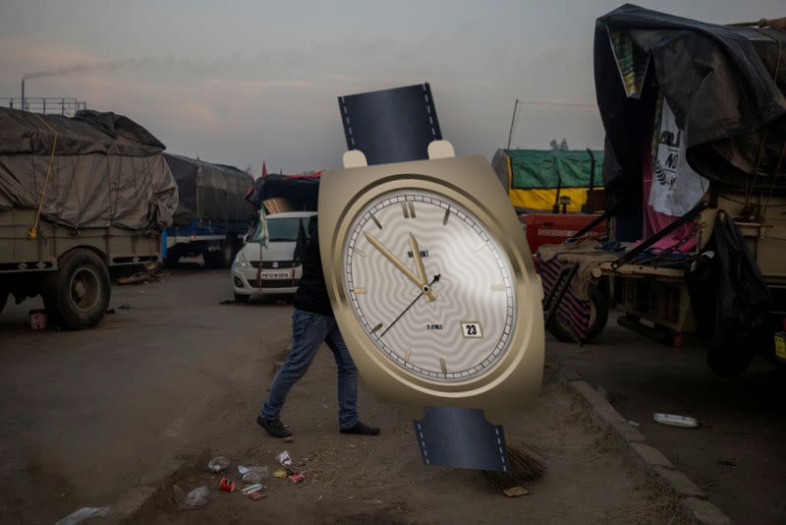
11:52:39
